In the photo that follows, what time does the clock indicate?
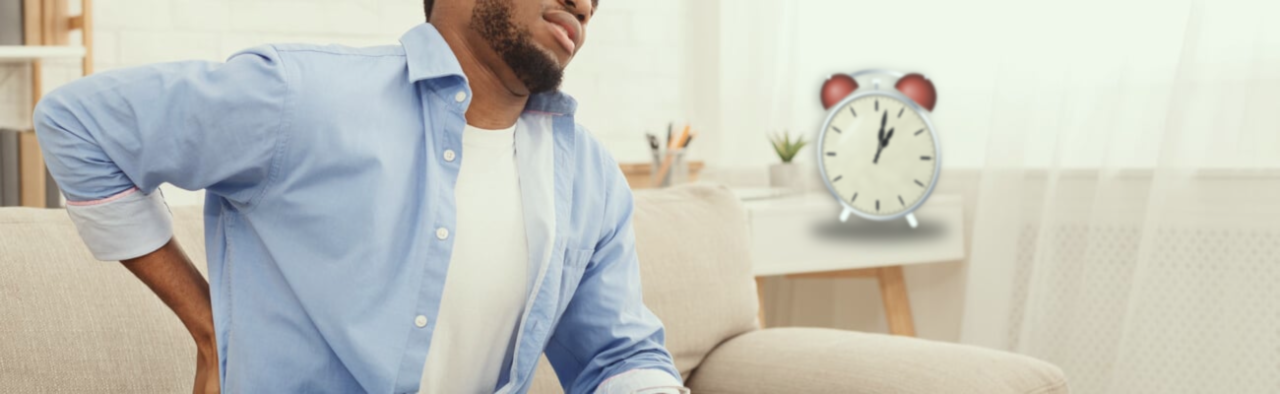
1:02
